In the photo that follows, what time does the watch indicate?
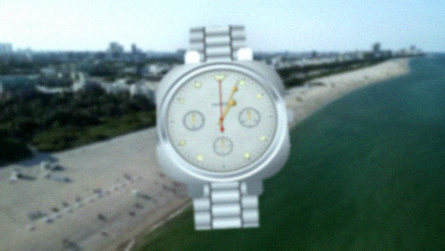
1:04
